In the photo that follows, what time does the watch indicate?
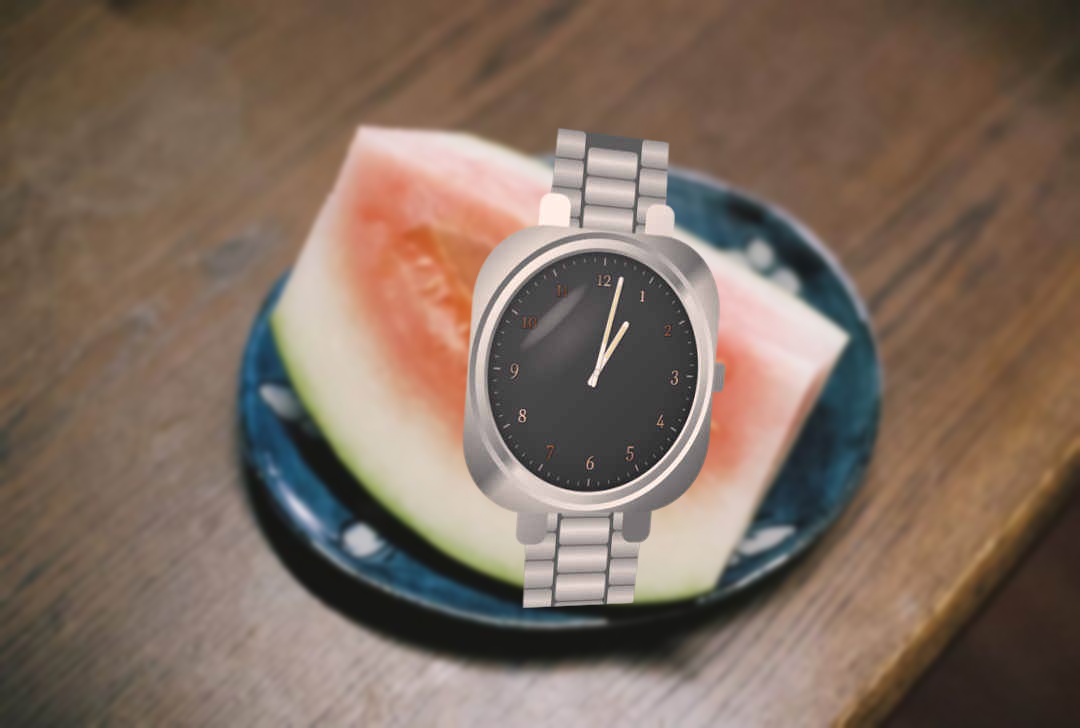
1:02
